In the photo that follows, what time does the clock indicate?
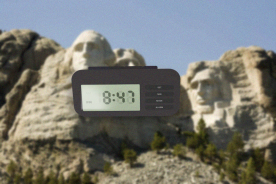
8:47
